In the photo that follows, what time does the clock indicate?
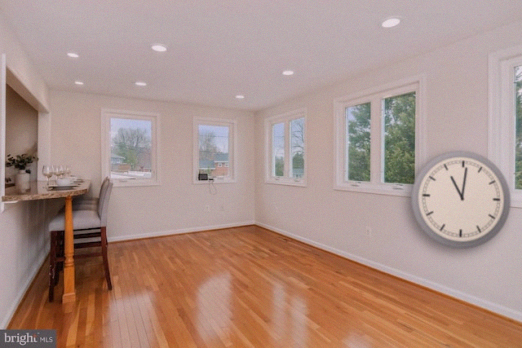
11:01
